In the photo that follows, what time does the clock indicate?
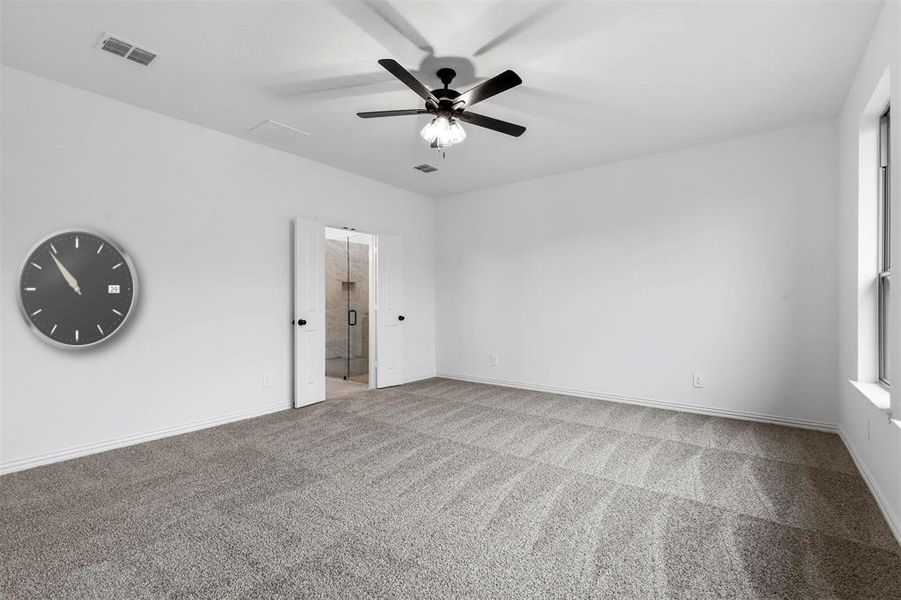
10:54
